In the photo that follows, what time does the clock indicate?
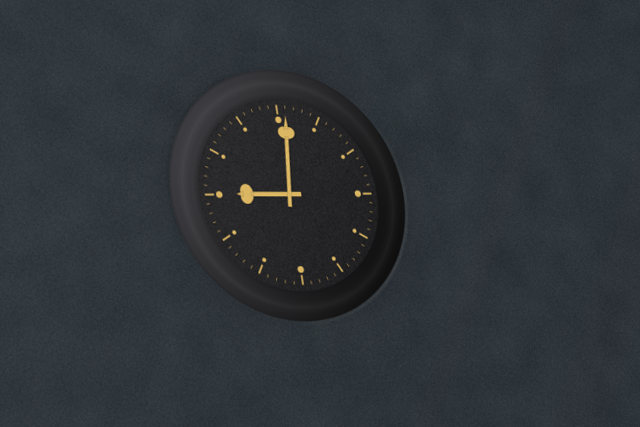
9:01
